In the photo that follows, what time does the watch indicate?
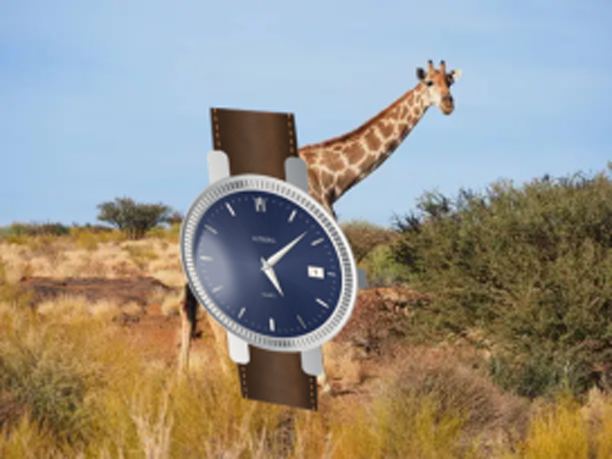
5:08
